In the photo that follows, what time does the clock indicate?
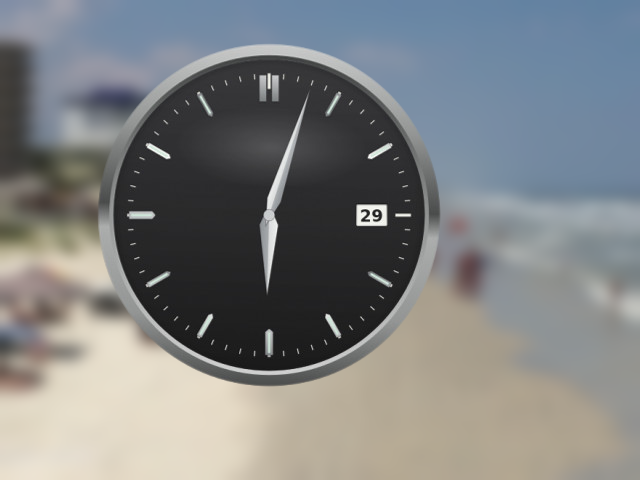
6:03
